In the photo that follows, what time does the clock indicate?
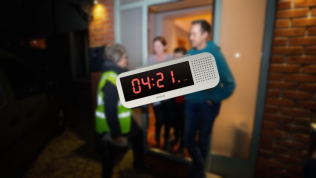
4:21
